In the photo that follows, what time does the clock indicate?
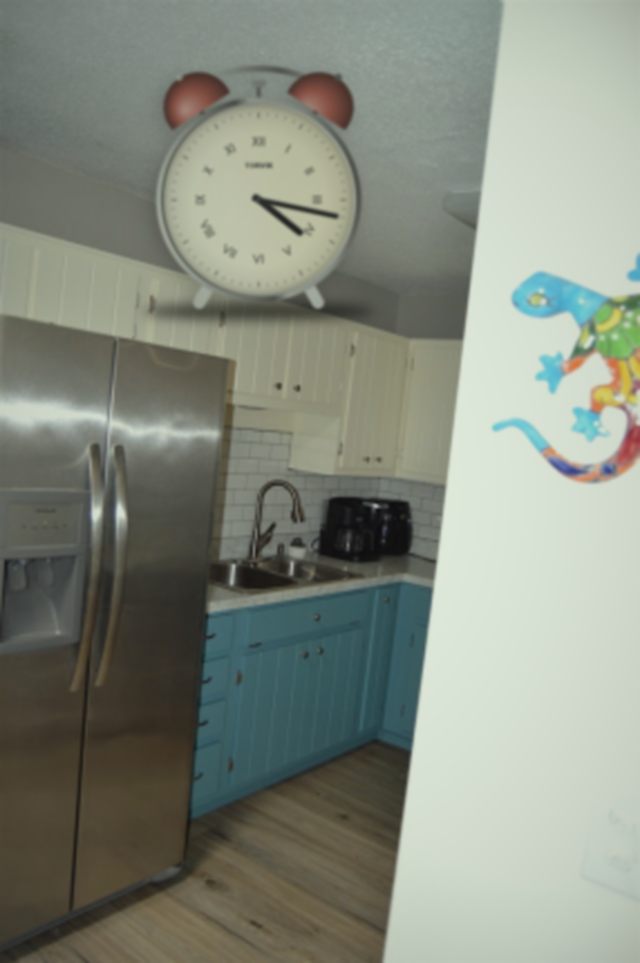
4:17
